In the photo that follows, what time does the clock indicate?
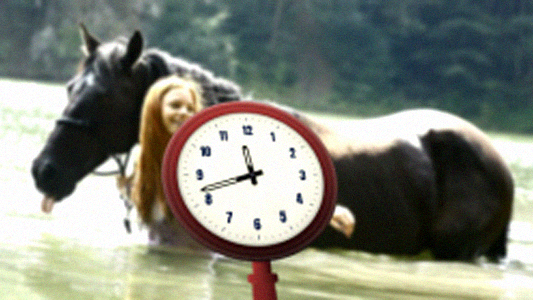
11:42
